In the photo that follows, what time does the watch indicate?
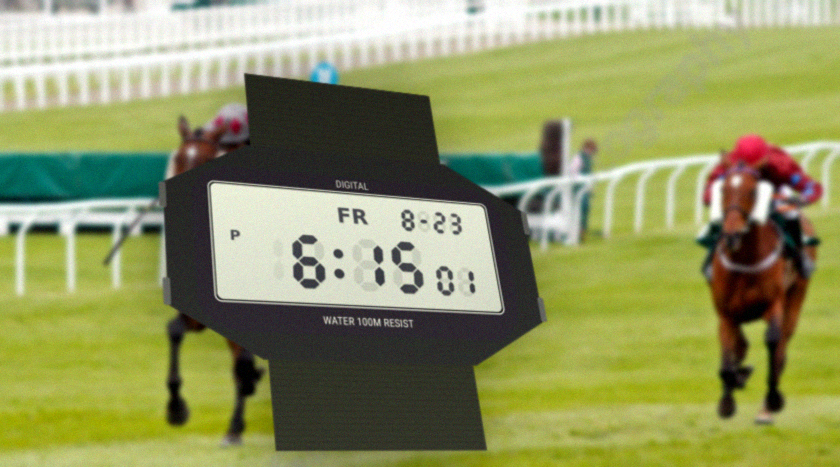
6:15:01
